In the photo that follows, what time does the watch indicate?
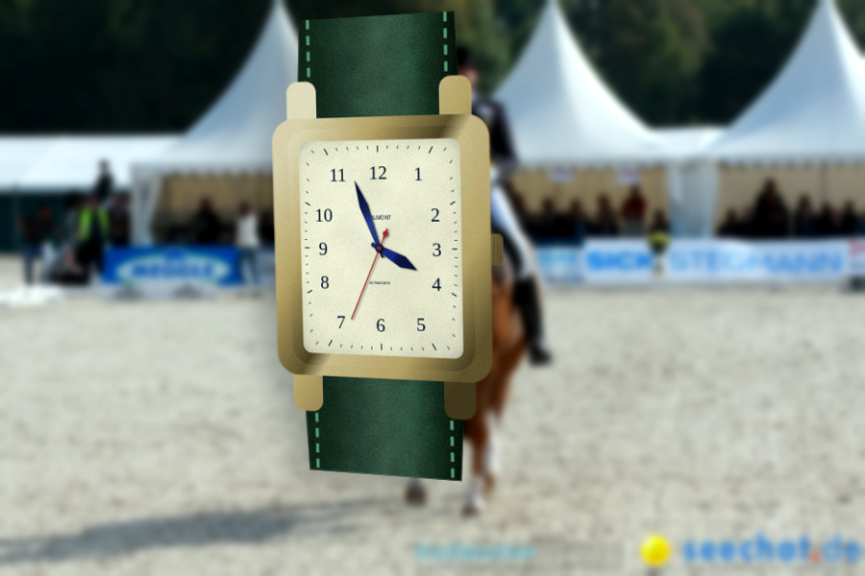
3:56:34
